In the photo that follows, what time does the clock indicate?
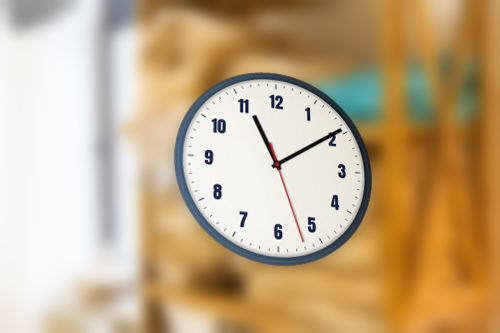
11:09:27
